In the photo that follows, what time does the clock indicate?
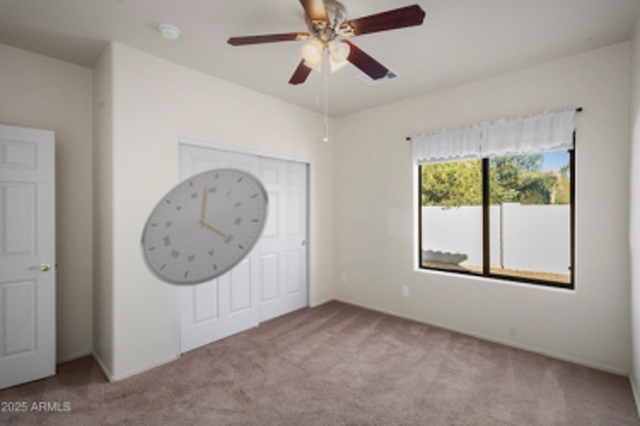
3:58
